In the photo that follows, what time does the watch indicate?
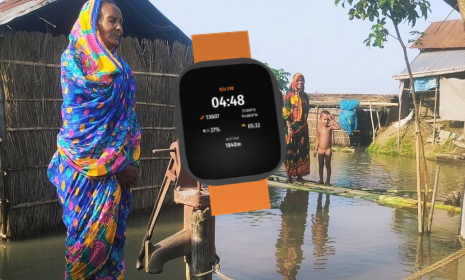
4:48
